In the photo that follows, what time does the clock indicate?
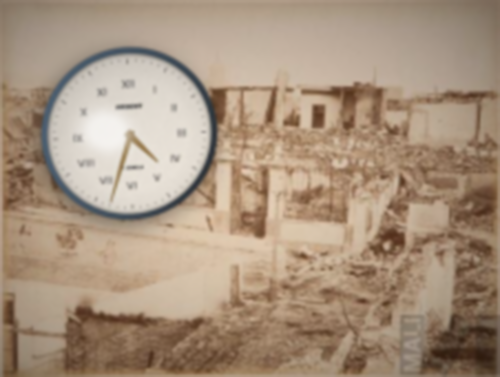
4:33
